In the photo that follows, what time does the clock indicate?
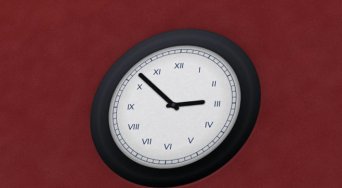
2:52
